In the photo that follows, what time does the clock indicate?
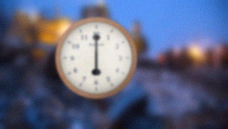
6:00
